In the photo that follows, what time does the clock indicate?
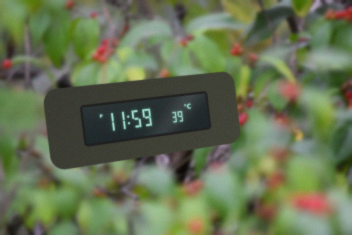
11:59
